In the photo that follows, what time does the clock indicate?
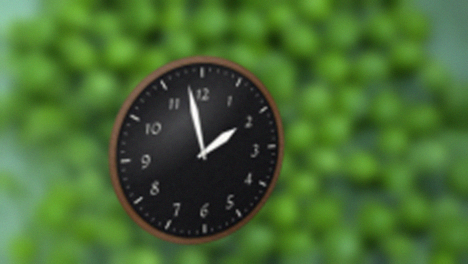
1:58
